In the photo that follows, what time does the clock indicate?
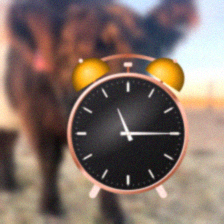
11:15
